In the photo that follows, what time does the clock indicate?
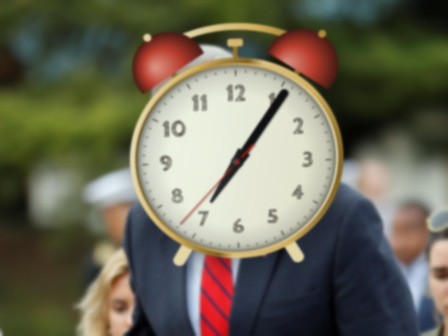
7:05:37
